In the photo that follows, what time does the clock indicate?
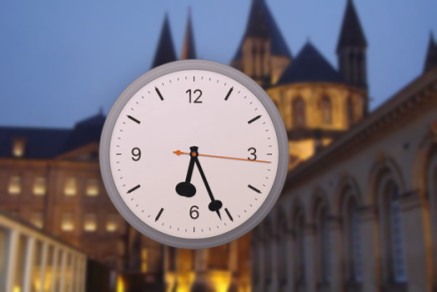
6:26:16
